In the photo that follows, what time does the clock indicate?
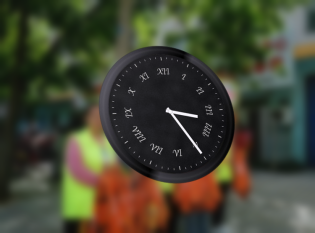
3:25
